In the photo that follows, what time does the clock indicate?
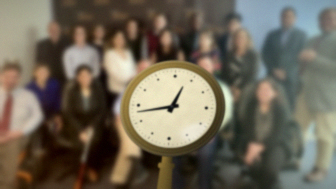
12:43
